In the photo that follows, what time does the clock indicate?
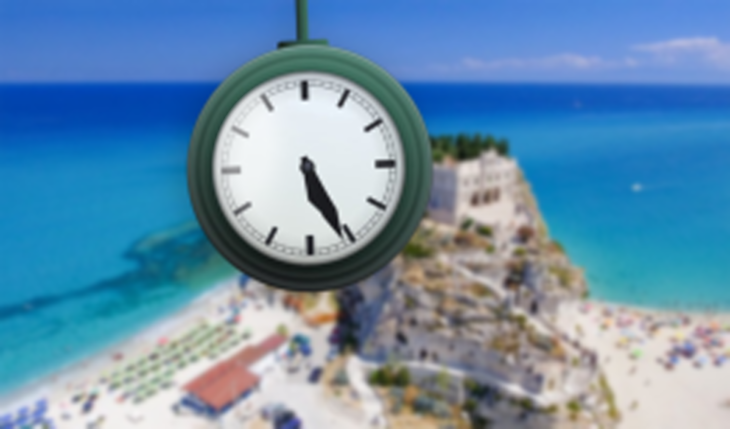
5:26
